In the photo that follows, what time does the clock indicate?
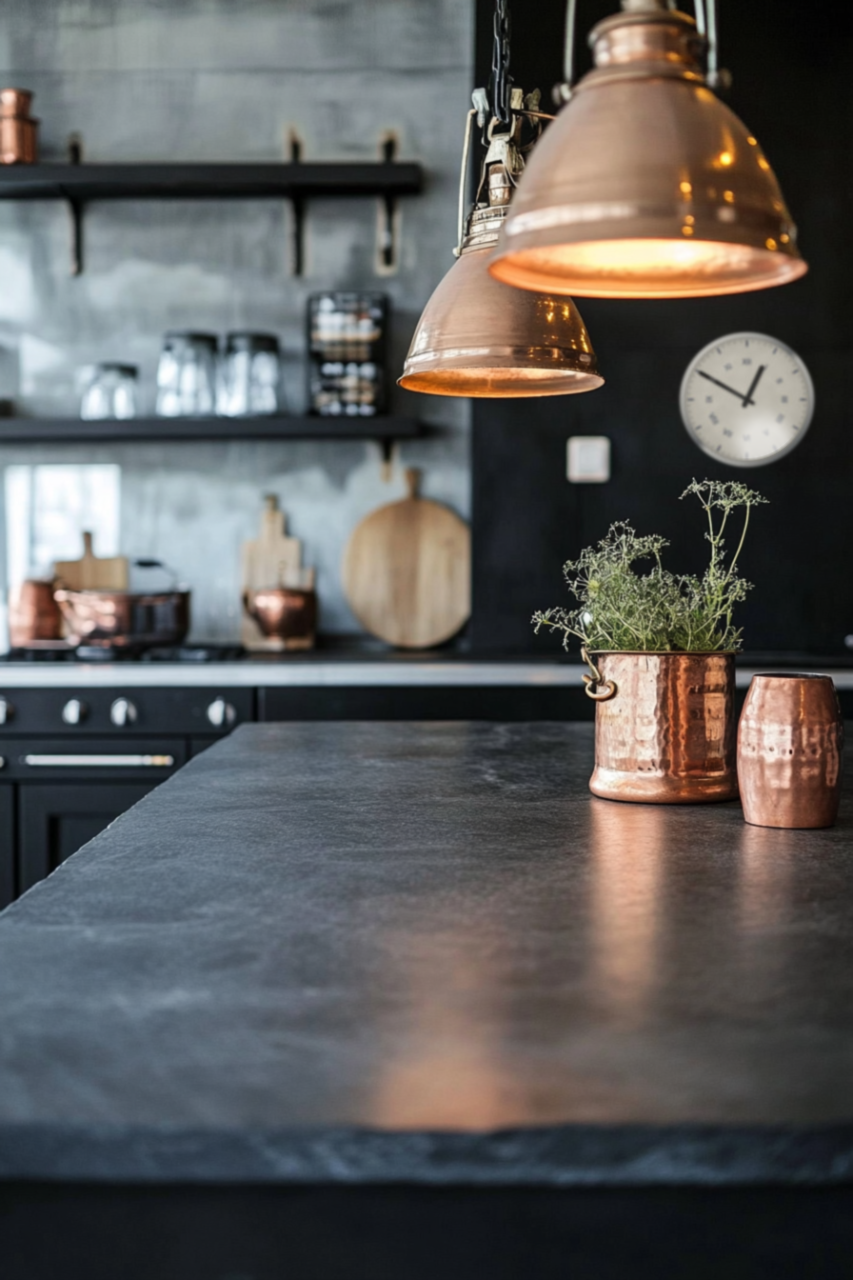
12:50
